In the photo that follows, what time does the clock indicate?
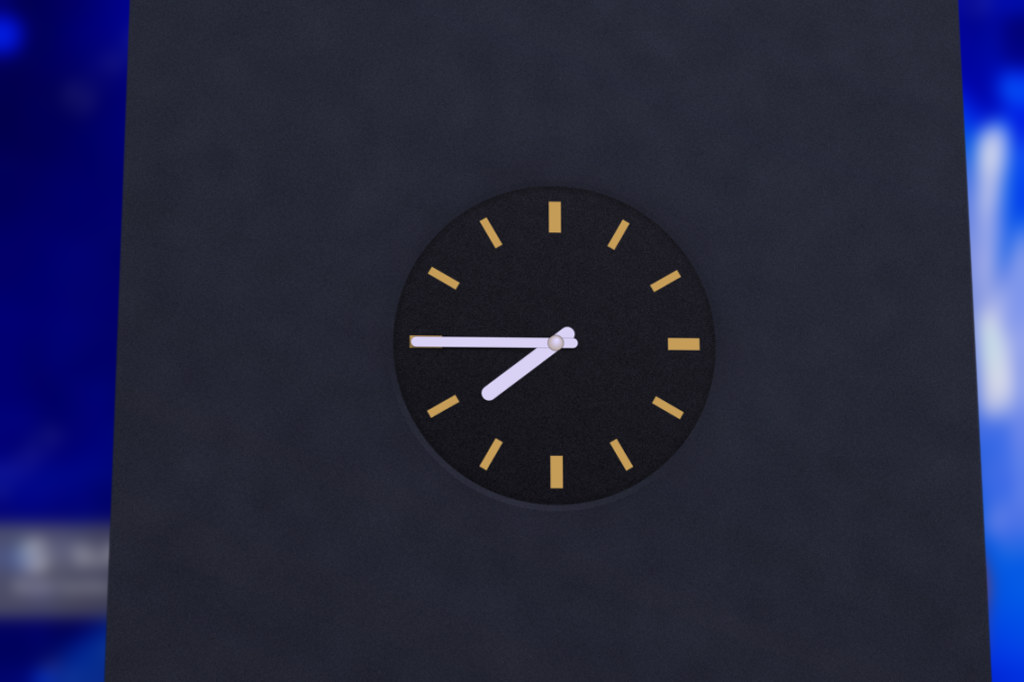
7:45
